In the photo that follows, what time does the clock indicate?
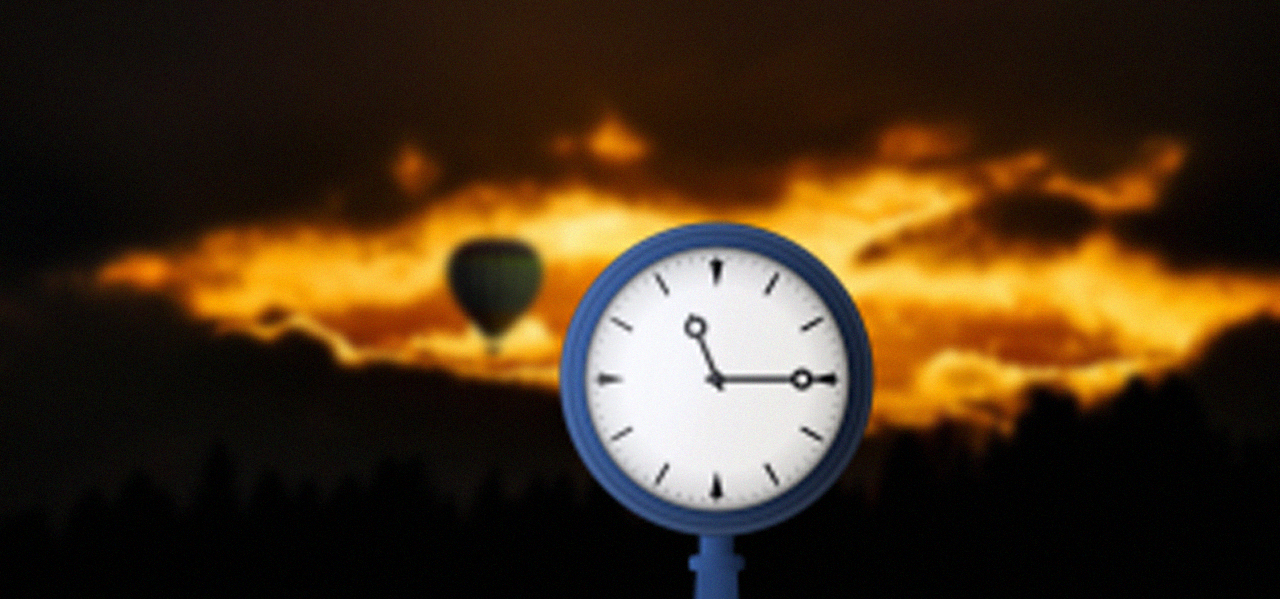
11:15
